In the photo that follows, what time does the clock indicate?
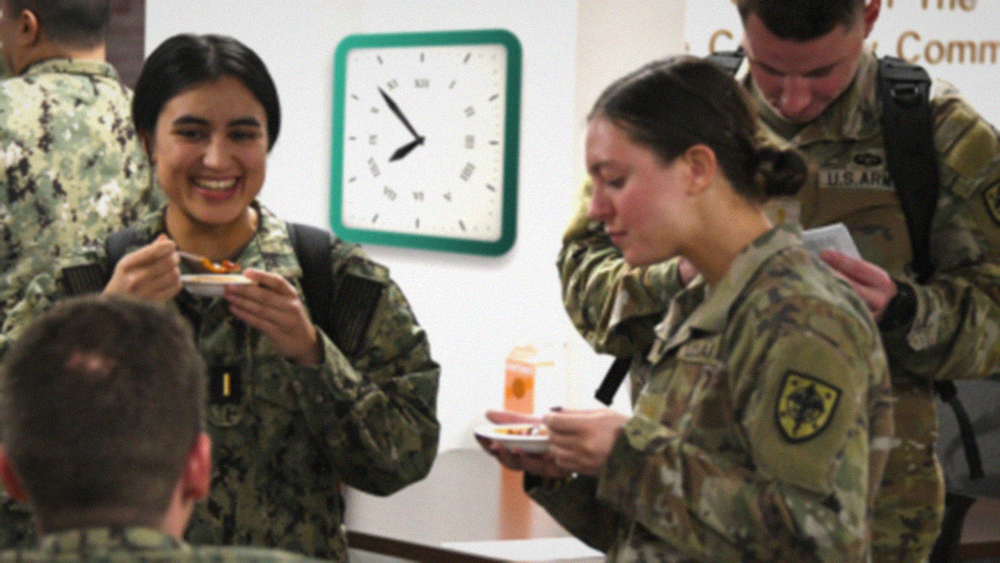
7:53
